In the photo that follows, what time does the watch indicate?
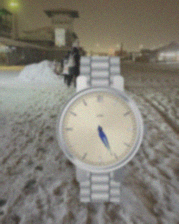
5:26
